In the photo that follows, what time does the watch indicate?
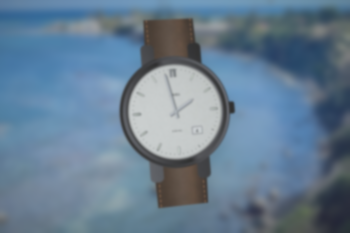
1:58
